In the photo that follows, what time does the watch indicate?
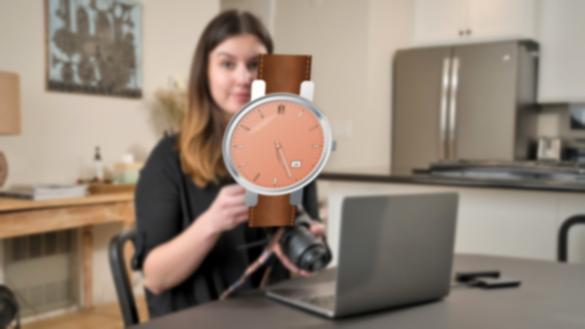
5:26
